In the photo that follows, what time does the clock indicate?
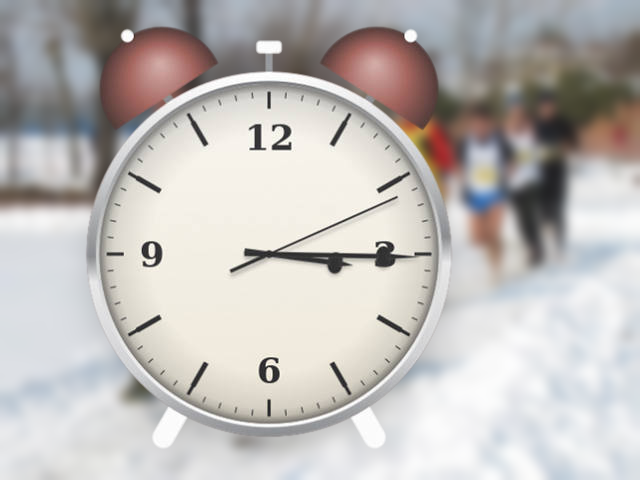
3:15:11
